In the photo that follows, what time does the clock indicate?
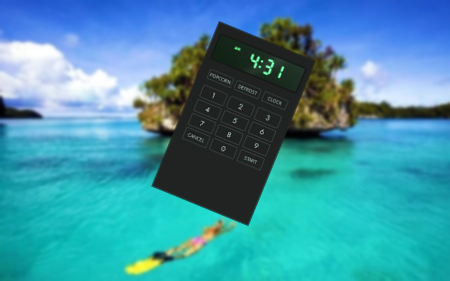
4:31
